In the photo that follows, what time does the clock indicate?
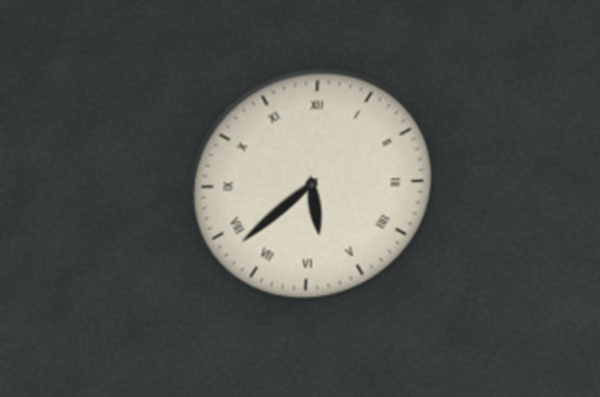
5:38
